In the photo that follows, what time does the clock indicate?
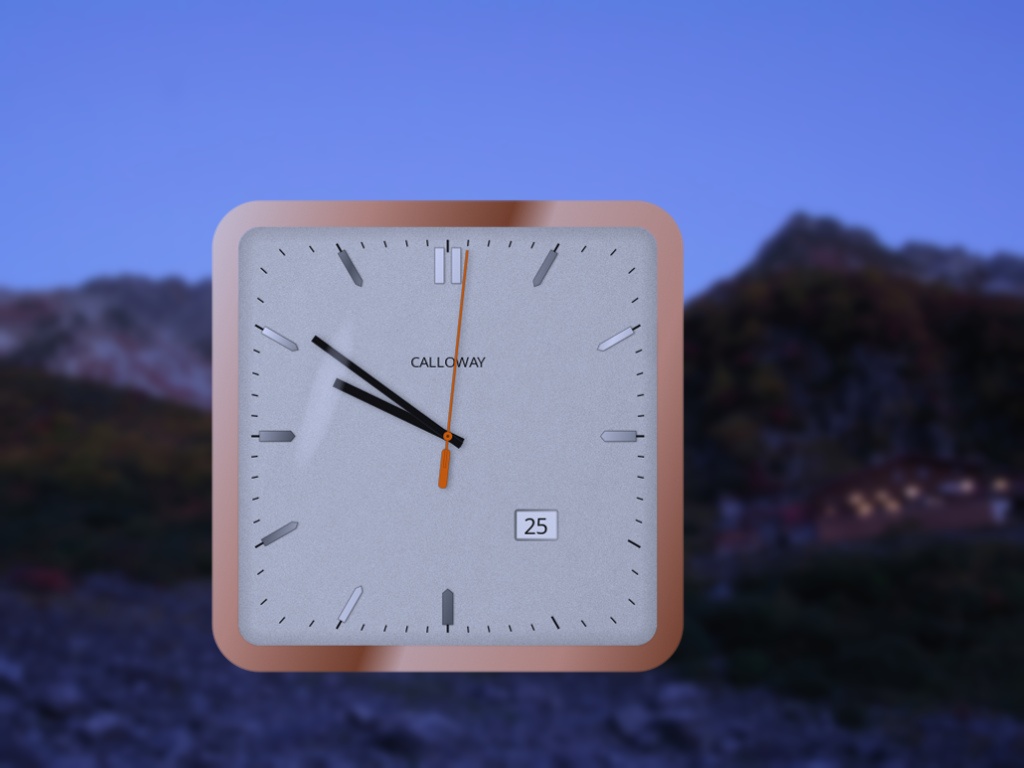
9:51:01
